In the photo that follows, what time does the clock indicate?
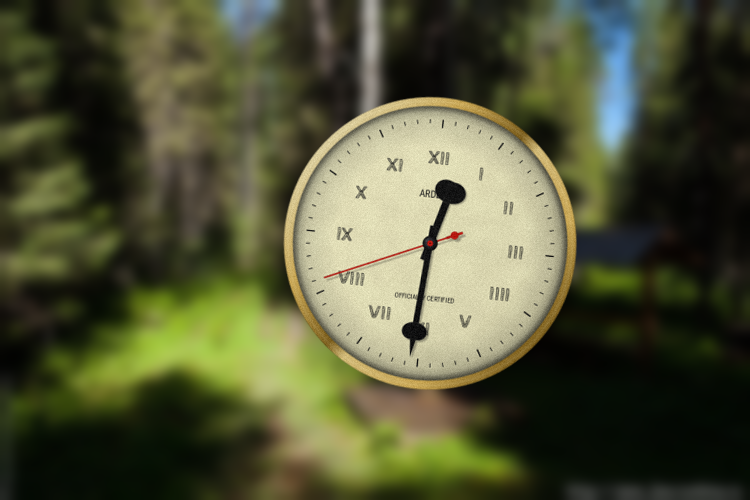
12:30:41
